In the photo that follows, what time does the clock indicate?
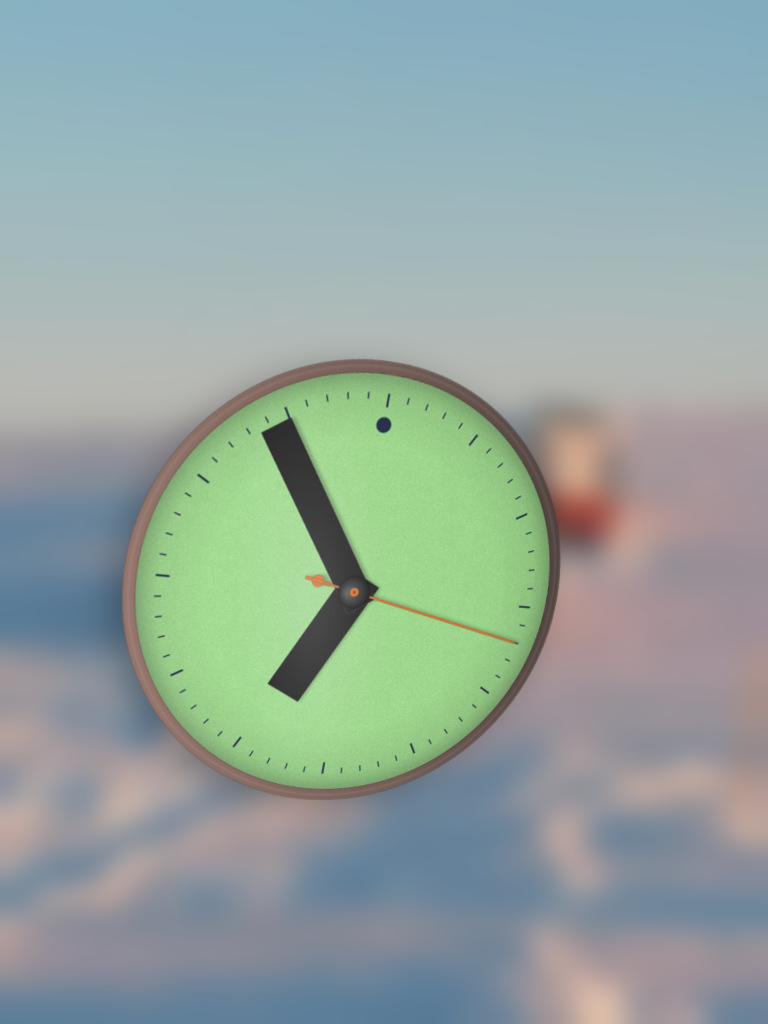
6:54:17
